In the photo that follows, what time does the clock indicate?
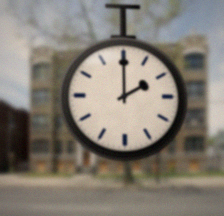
2:00
